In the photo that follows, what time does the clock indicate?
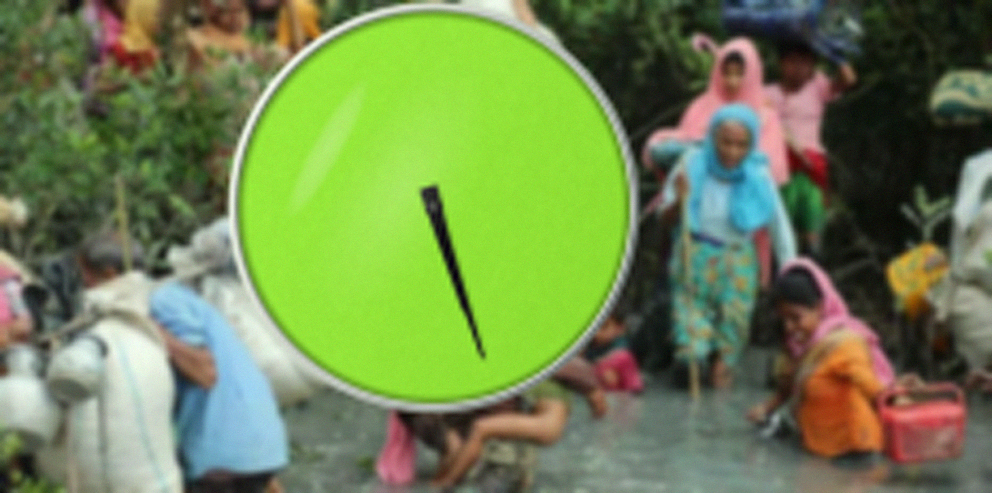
5:27
